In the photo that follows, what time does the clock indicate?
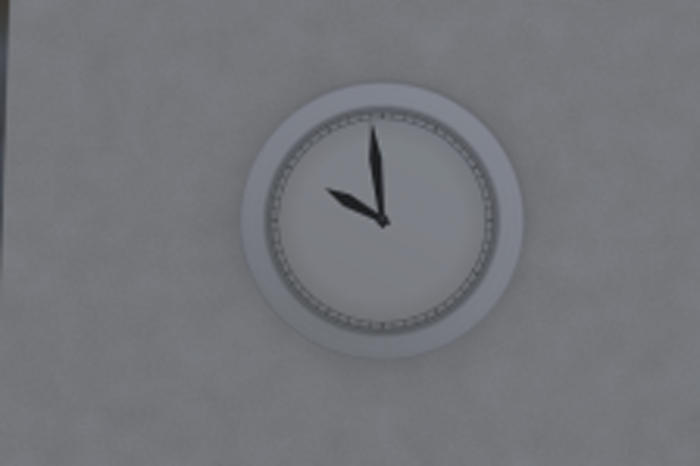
9:59
